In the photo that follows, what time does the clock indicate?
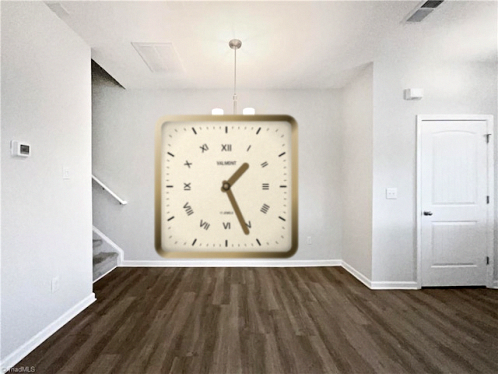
1:26
